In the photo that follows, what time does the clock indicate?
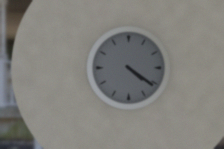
4:21
